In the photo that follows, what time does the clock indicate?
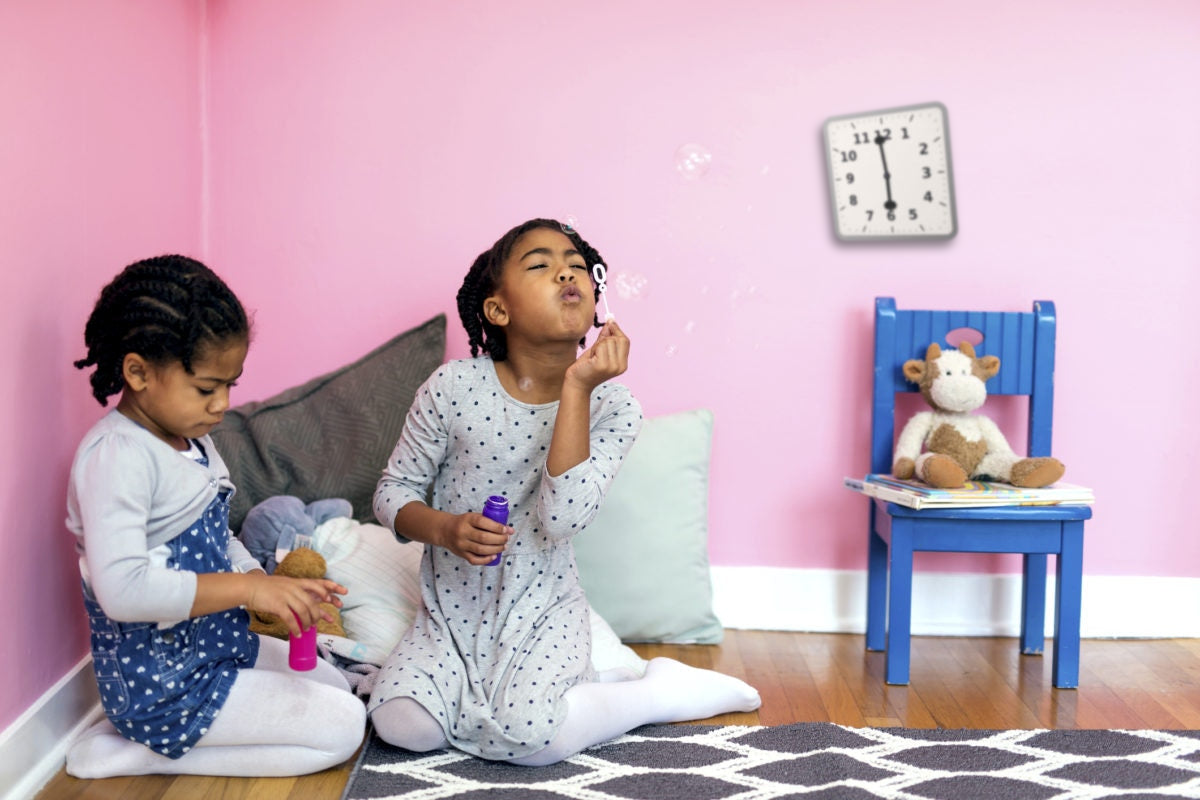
5:59
